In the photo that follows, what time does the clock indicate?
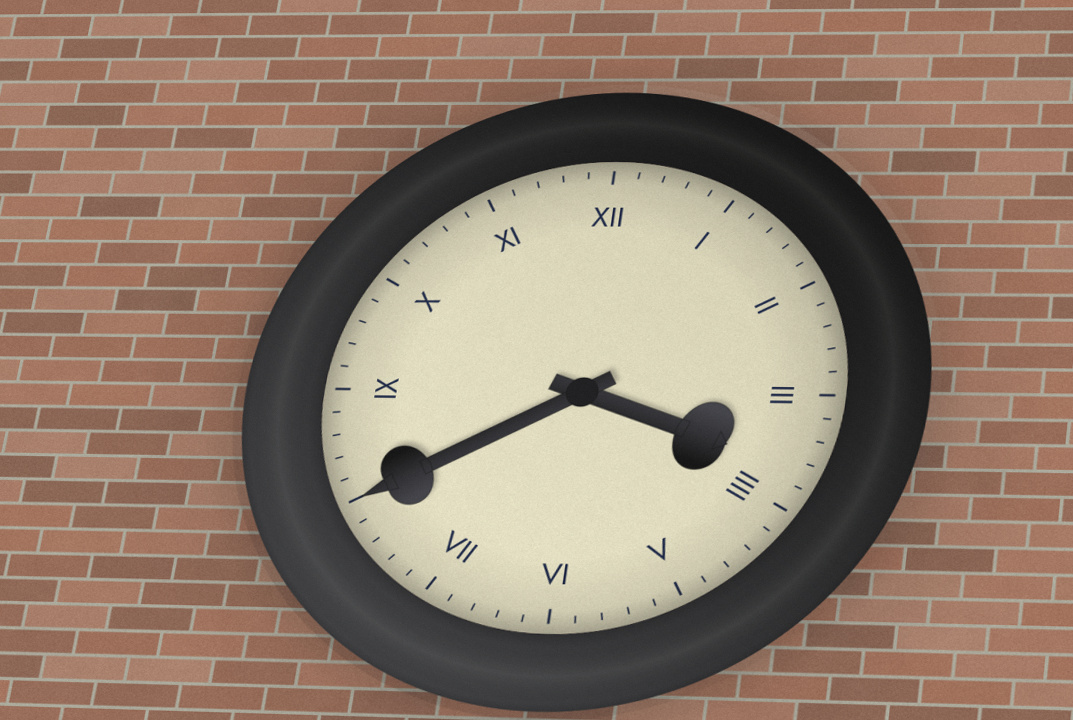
3:40
